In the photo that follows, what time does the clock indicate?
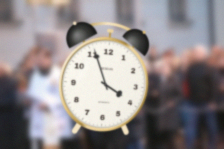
3:56
